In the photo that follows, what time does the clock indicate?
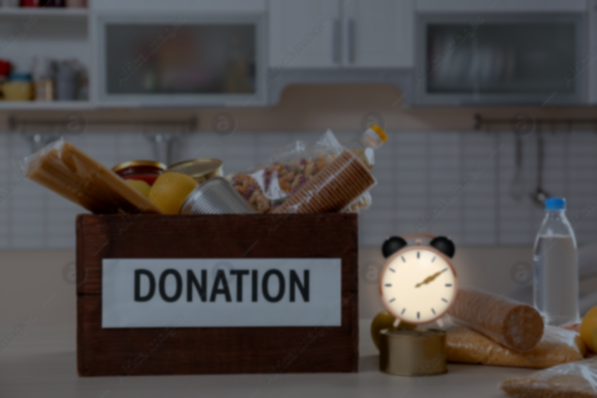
2:10
